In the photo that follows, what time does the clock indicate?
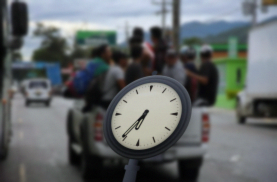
6:36
